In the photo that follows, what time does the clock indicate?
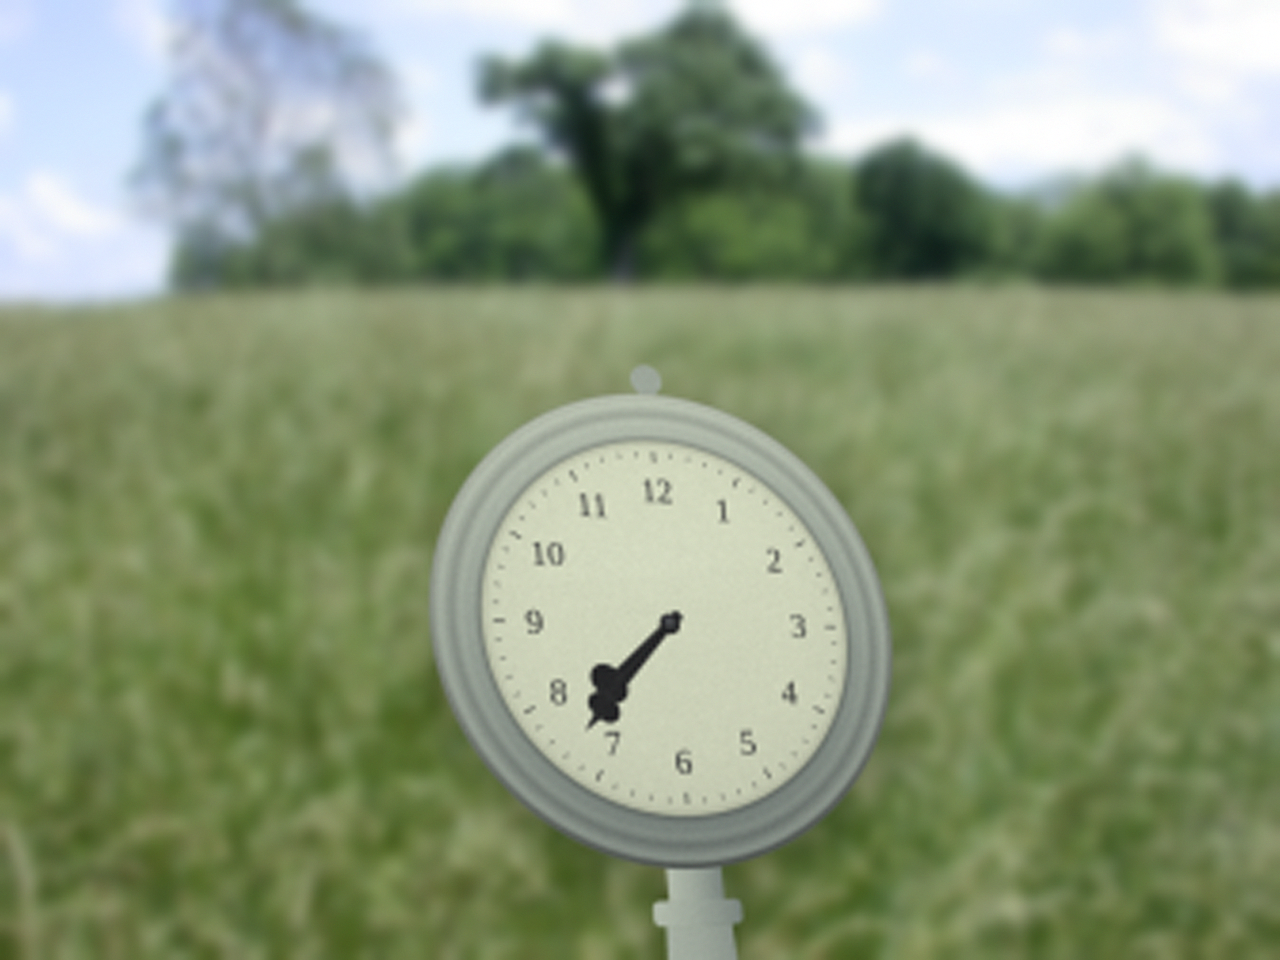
7:37
